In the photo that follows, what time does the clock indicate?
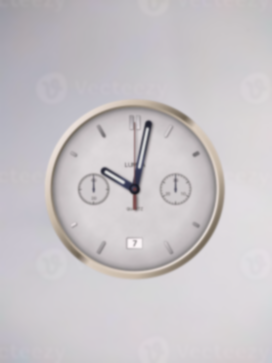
10:02
